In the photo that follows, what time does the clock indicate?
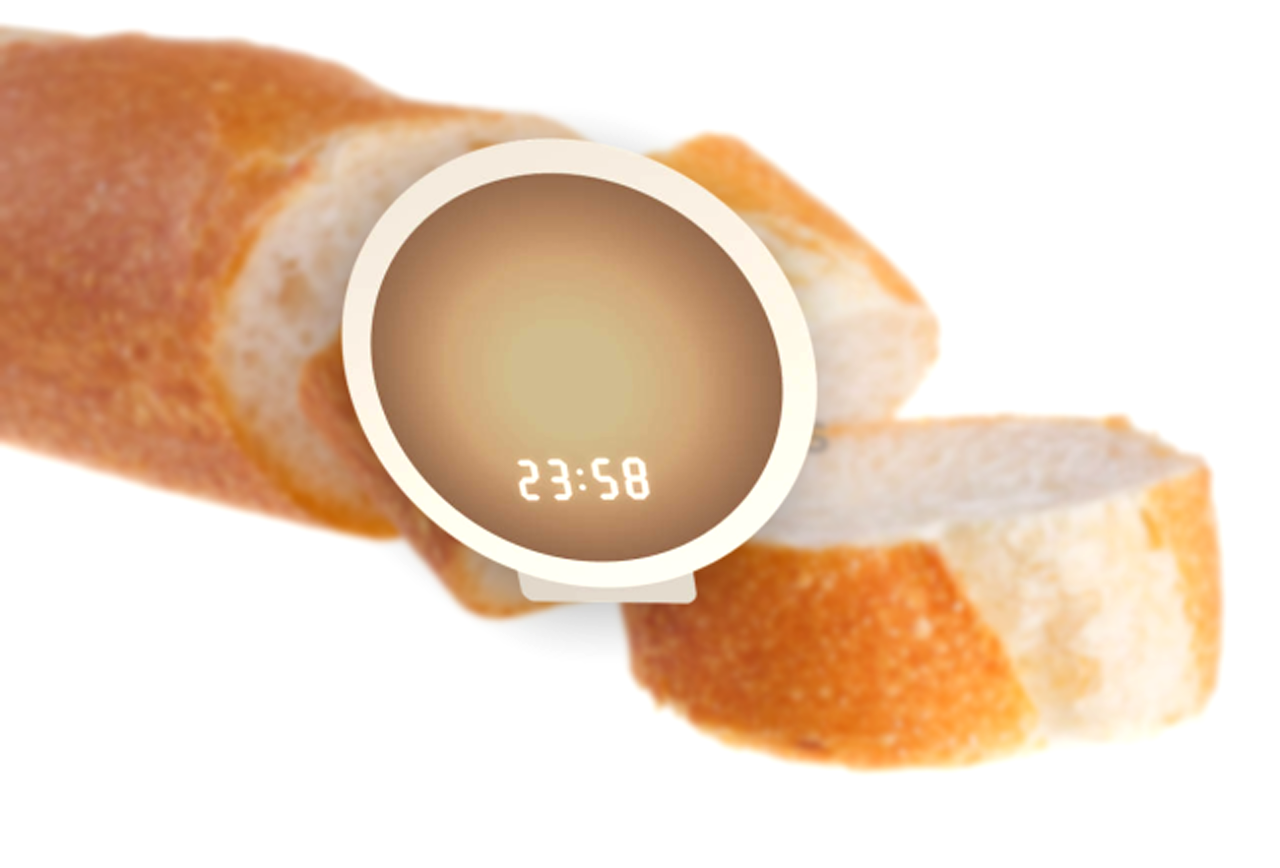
23:58
